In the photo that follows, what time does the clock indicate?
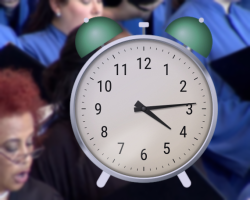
4:14
